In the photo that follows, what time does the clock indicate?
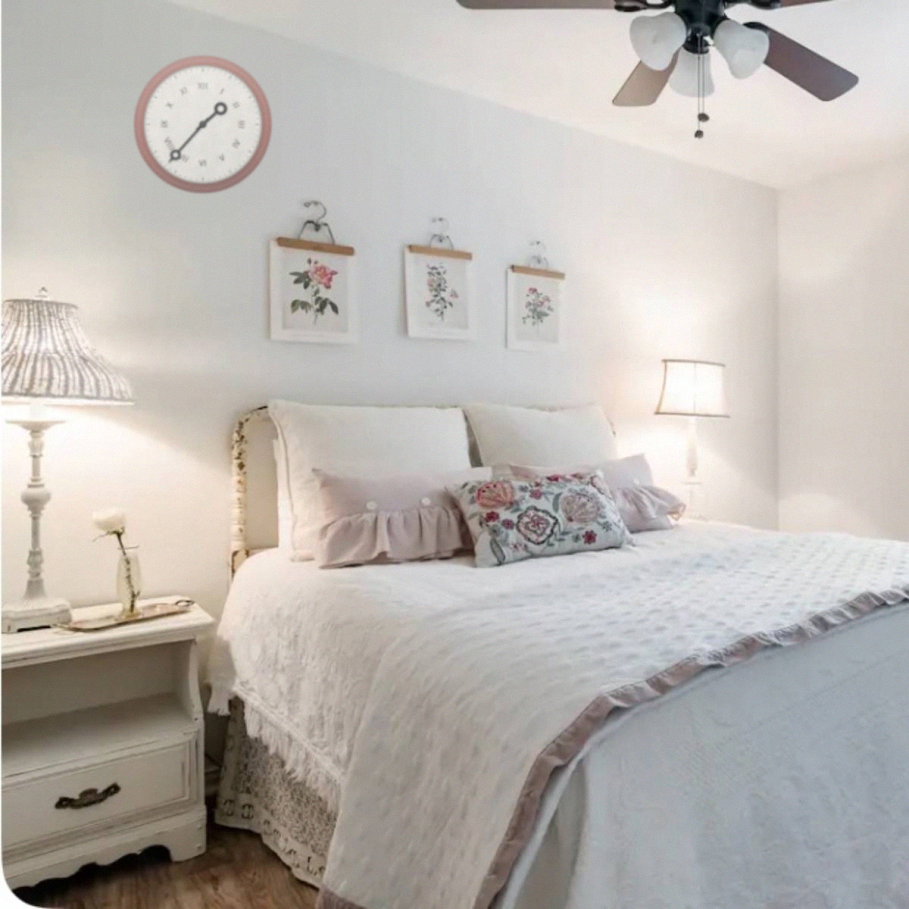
1:37
